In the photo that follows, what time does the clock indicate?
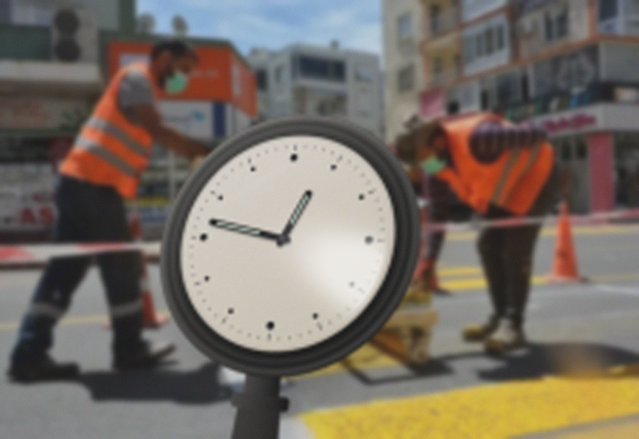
12:47
